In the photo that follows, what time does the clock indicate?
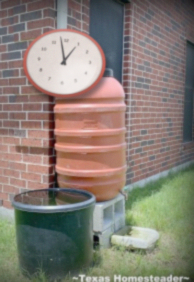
12:58
